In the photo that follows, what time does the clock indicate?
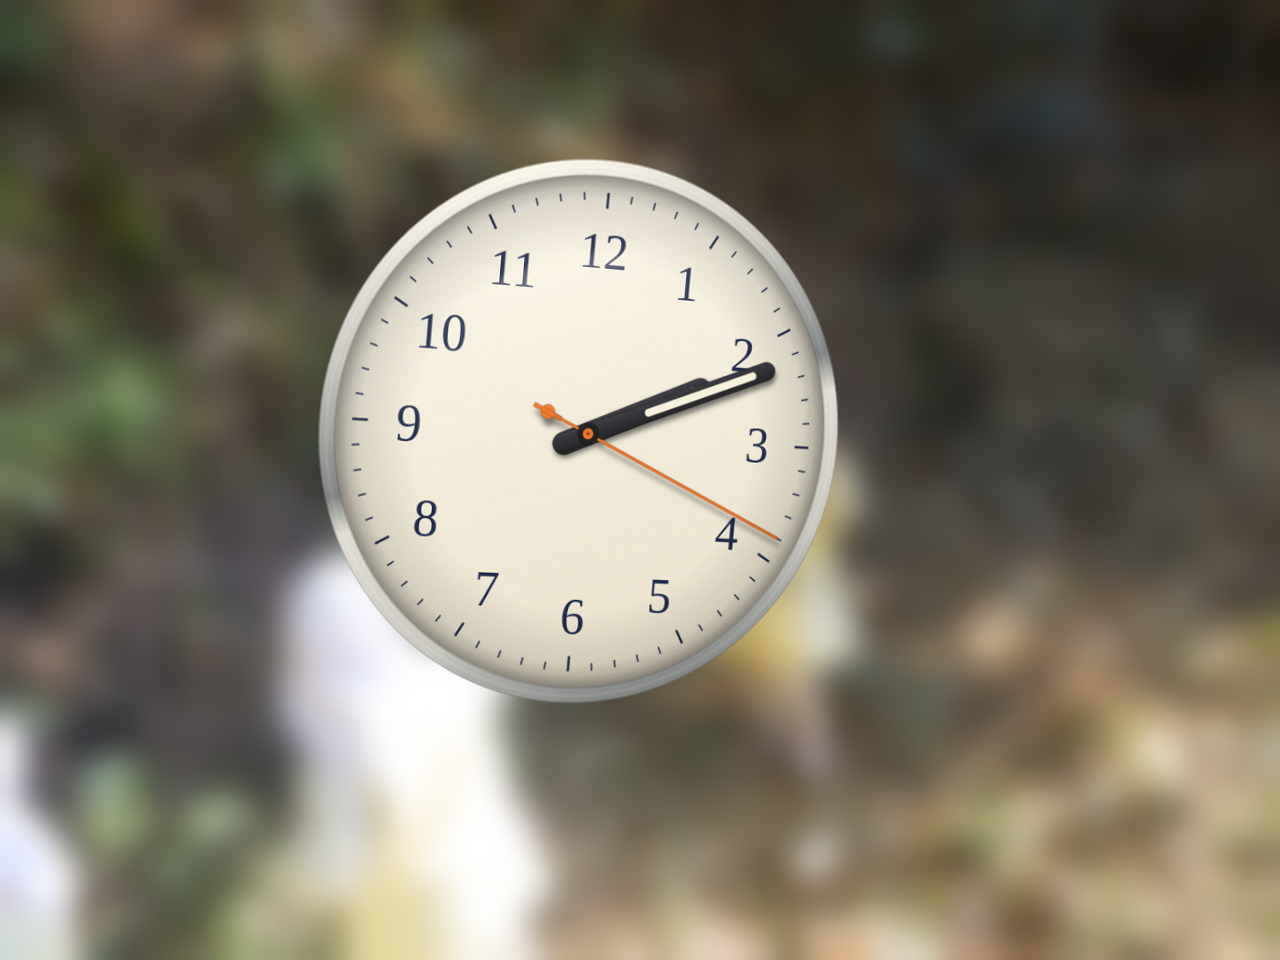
2:11:19
